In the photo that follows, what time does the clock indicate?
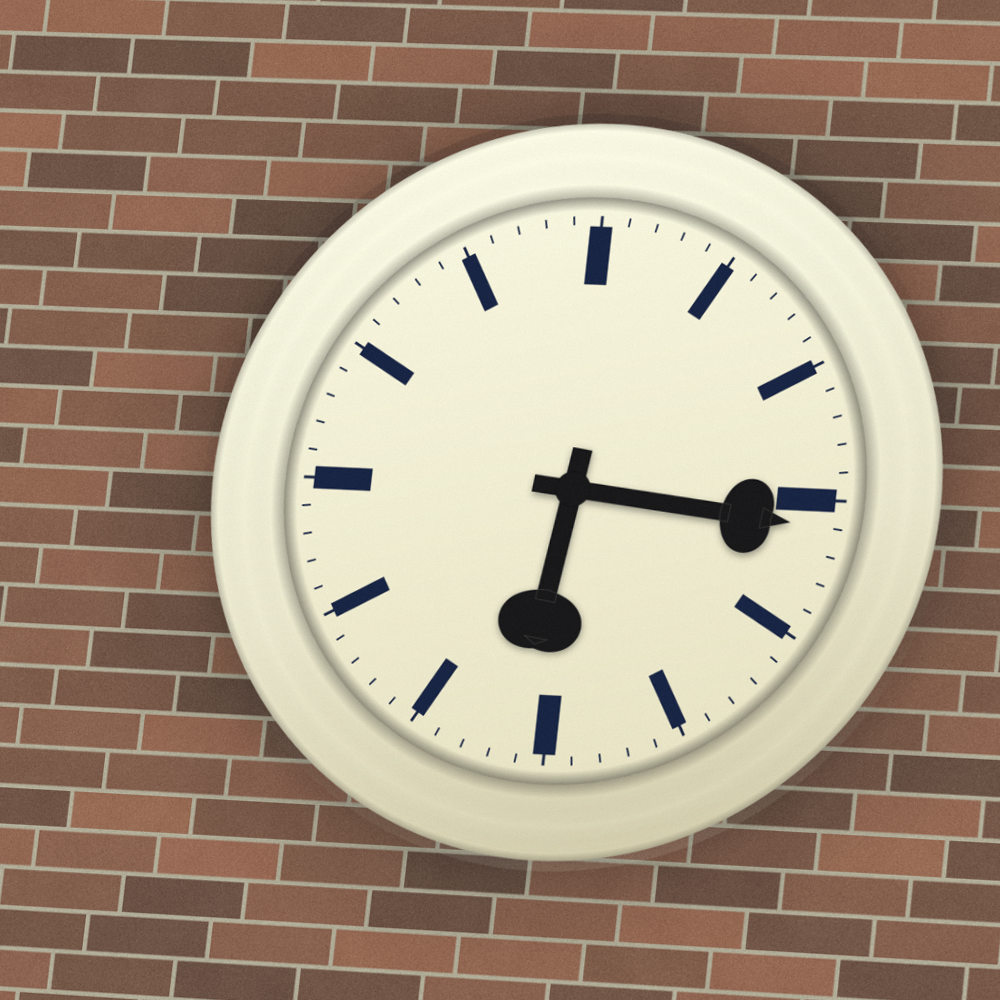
6:16
